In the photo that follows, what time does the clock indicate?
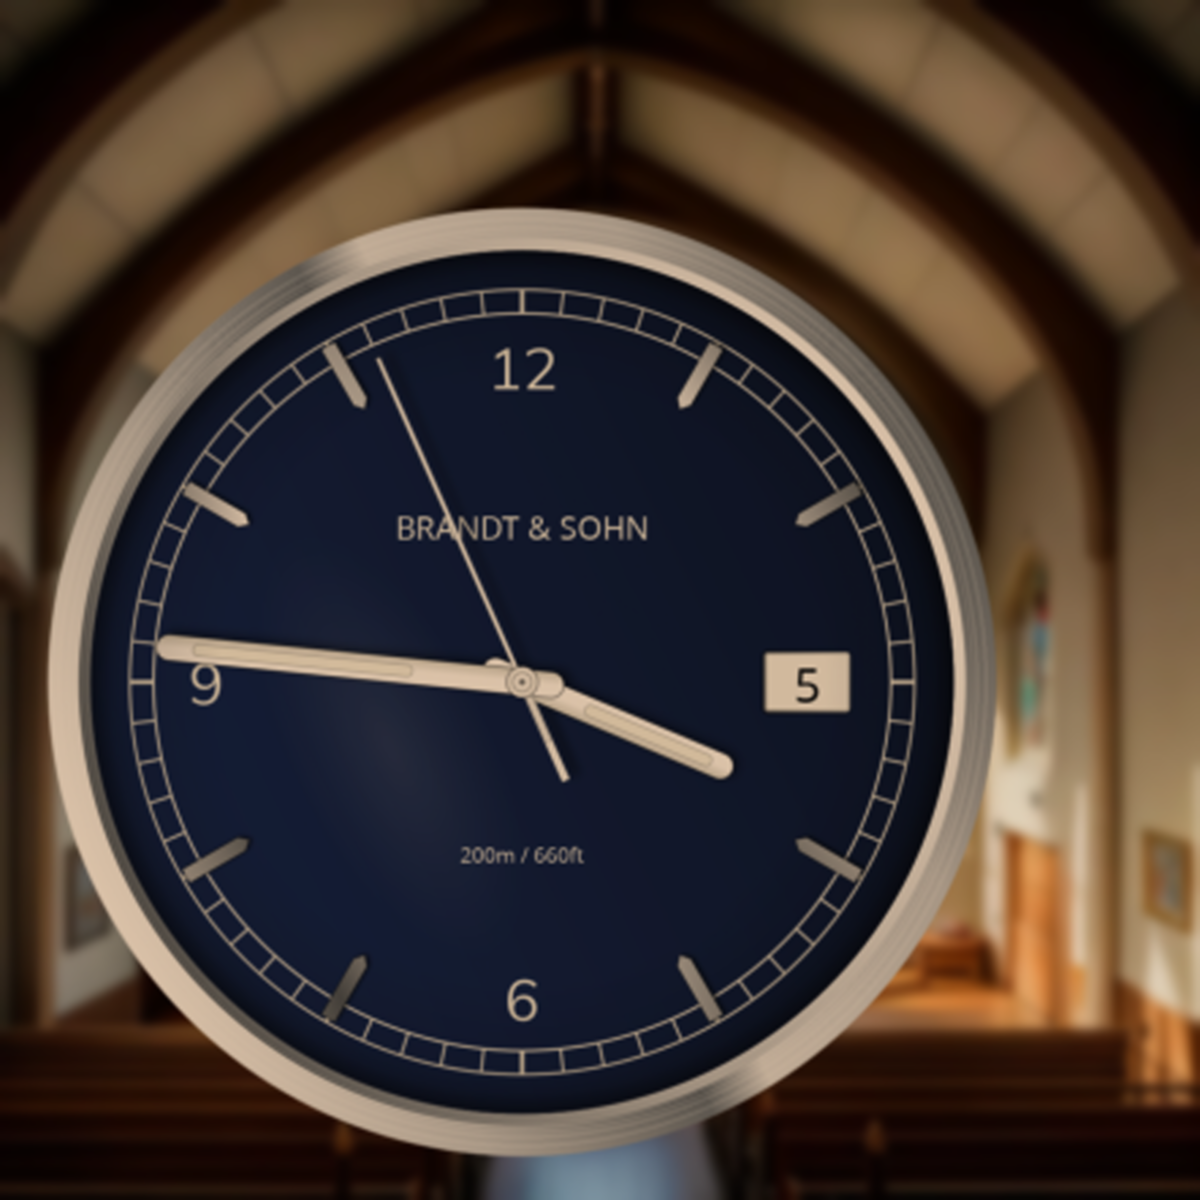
3:45:56
